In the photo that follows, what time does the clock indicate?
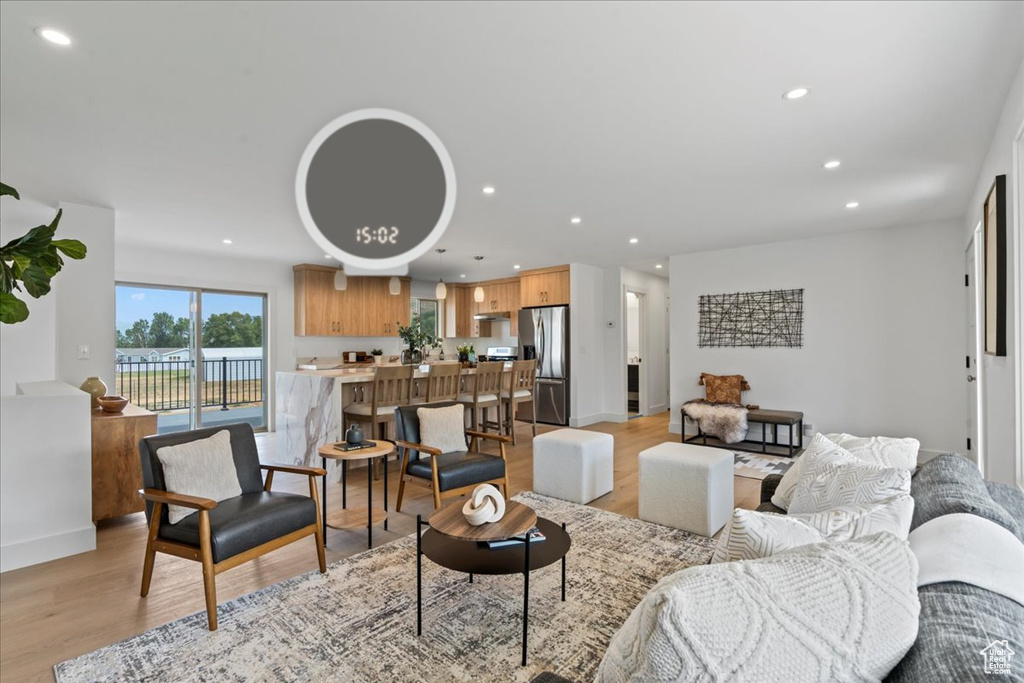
15:02
